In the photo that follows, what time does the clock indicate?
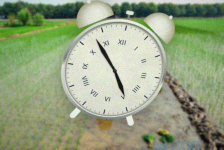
4:53
